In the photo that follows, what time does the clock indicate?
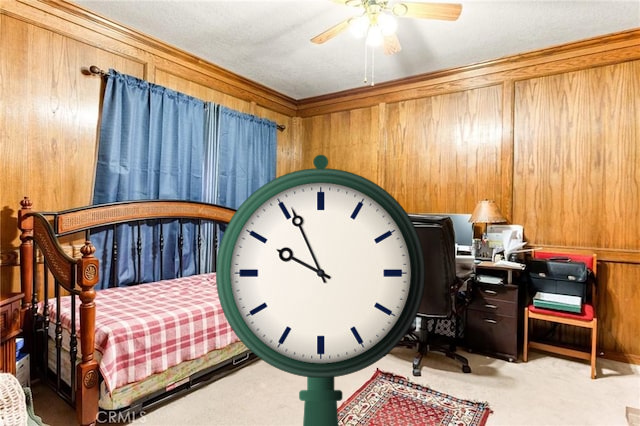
9:56
